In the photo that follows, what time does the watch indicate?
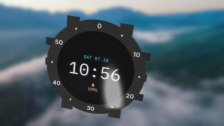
10:56
